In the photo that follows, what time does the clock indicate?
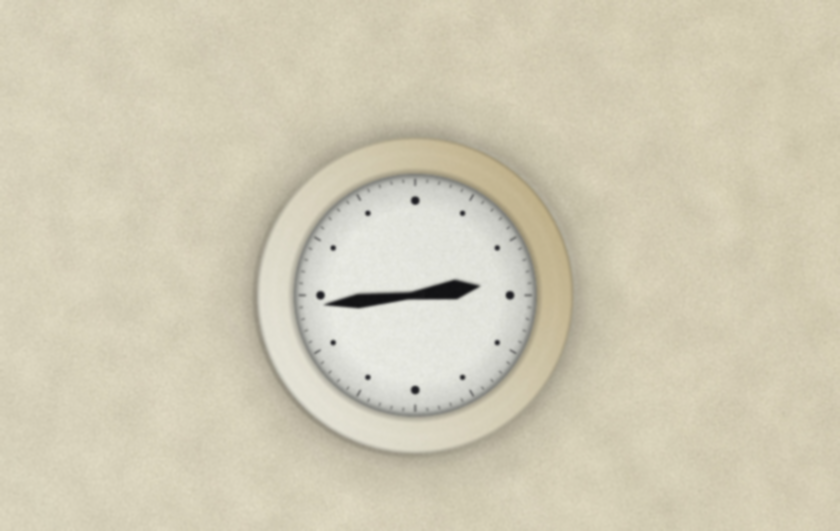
2:44
